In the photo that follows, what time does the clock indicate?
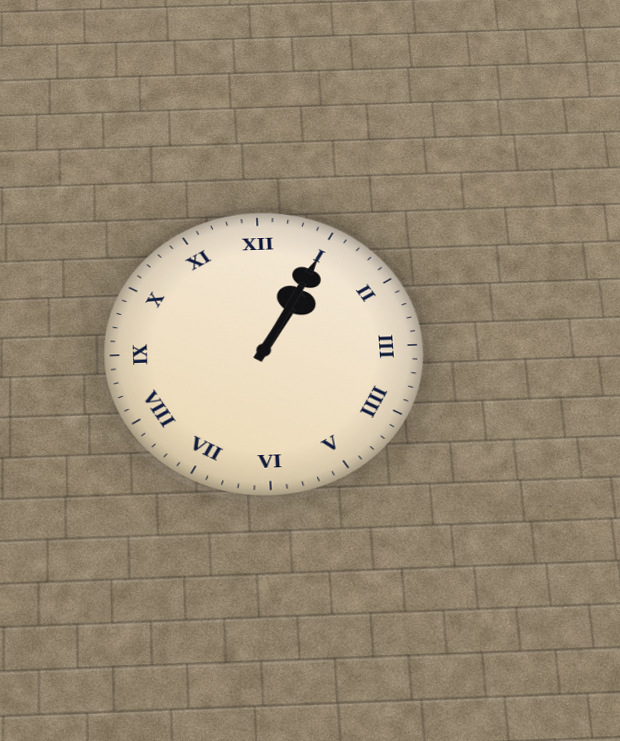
1:05
